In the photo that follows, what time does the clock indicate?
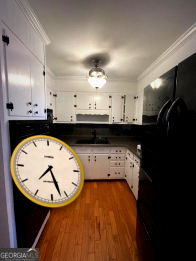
7:27
